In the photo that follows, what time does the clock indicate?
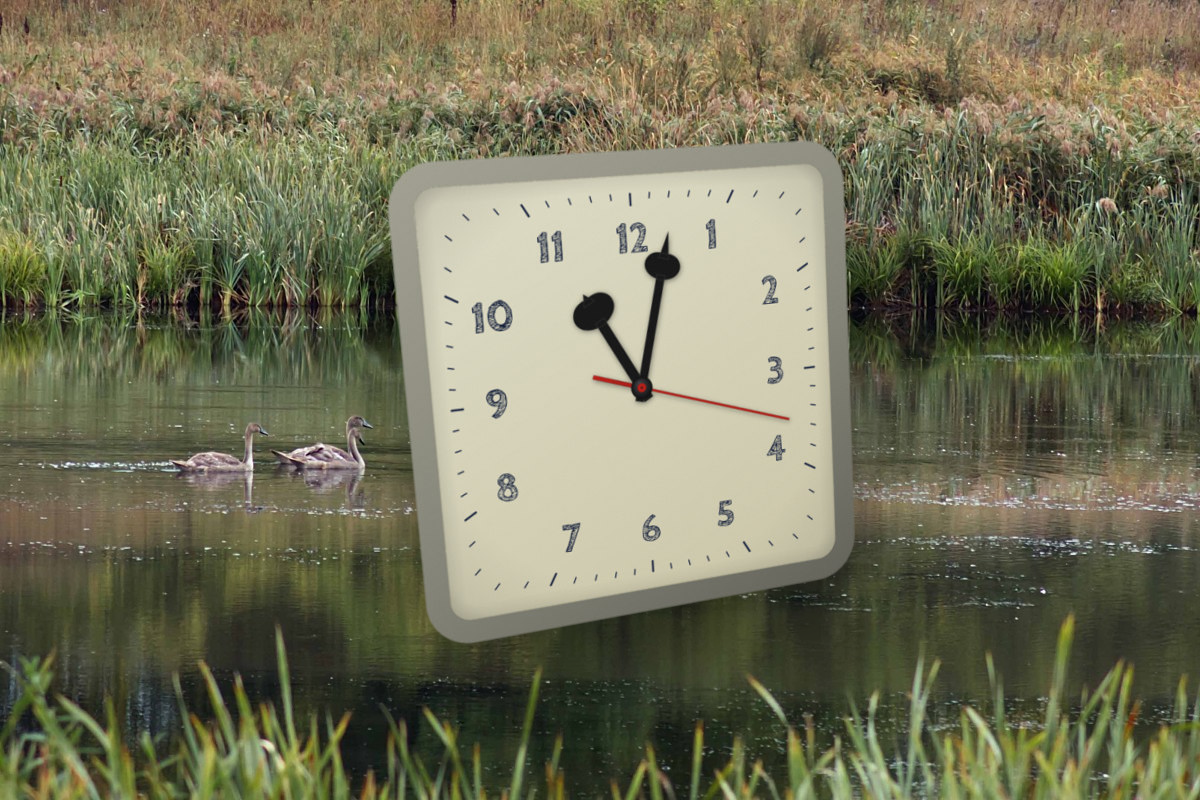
11:02:18
